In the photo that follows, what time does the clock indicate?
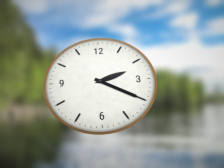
2:20
